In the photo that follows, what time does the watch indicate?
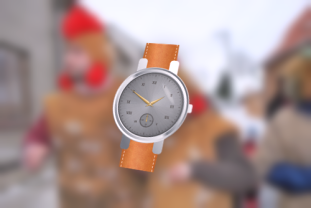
1:50
